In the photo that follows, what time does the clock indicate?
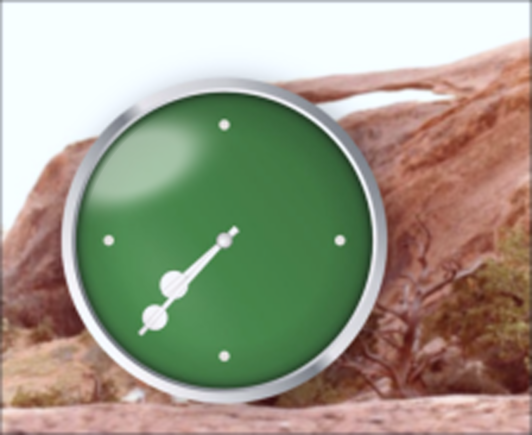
7:37
